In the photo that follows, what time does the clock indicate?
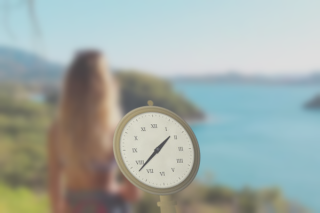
1:38
